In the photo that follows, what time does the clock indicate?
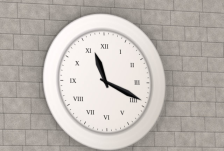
11:19
